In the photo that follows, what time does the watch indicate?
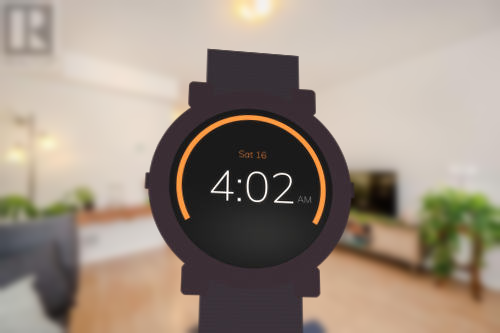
4:02
